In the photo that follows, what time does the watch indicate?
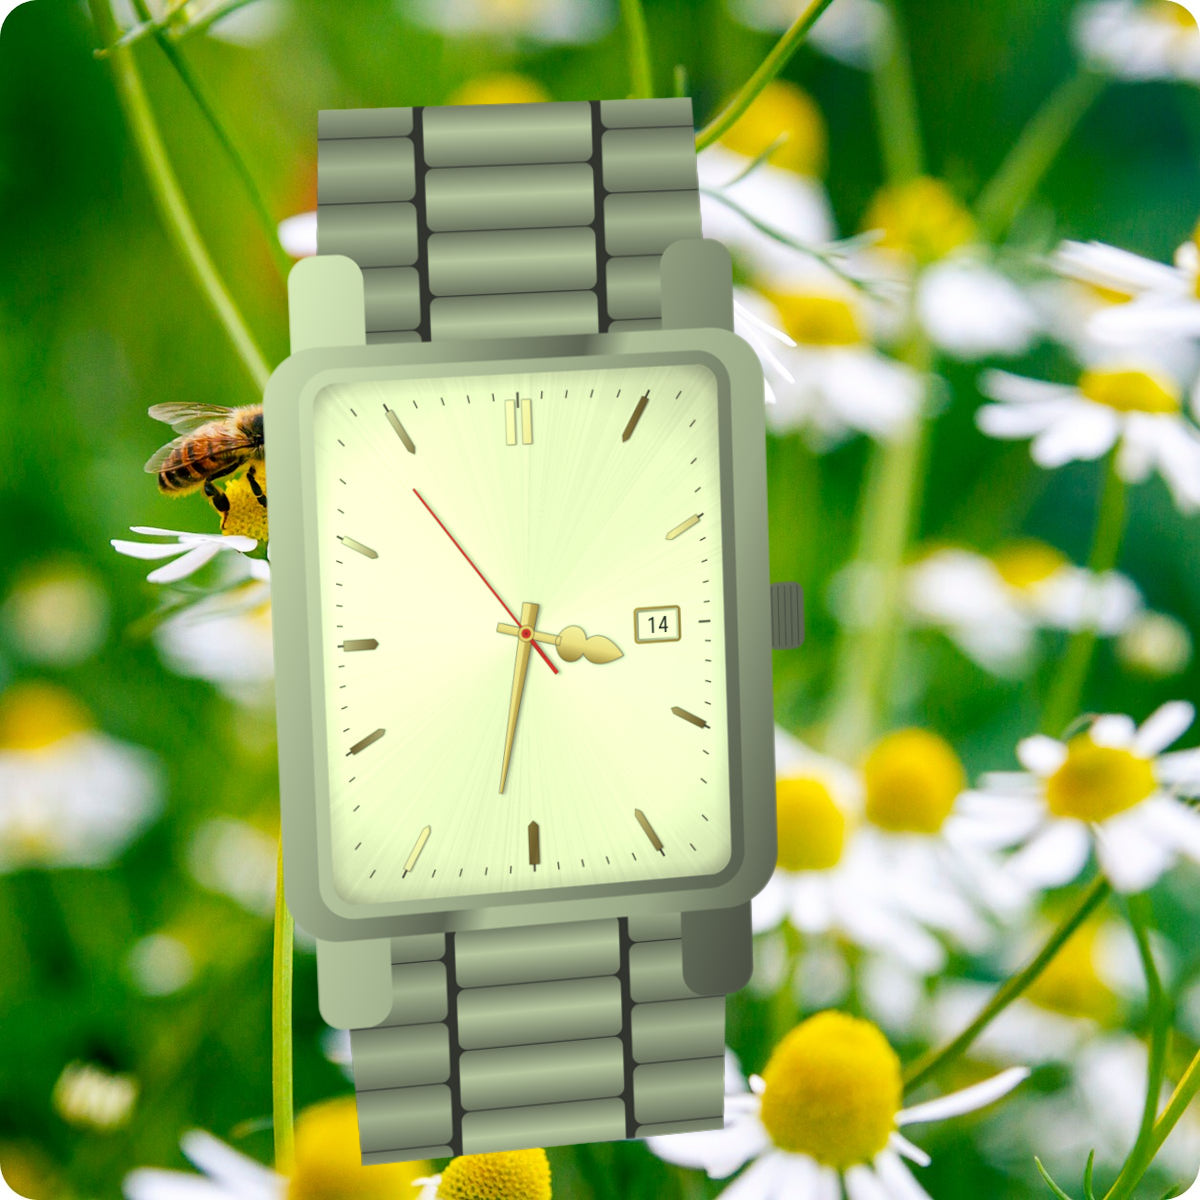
3:31:54
